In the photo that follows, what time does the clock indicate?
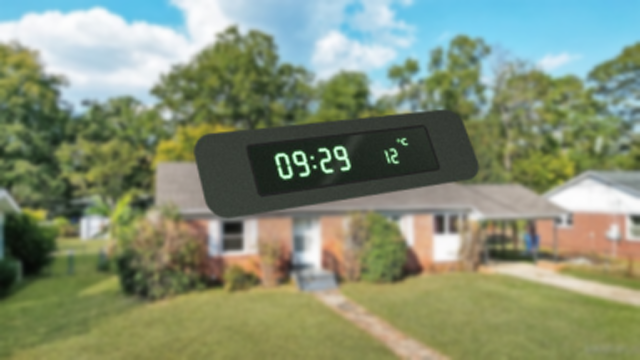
9:29
